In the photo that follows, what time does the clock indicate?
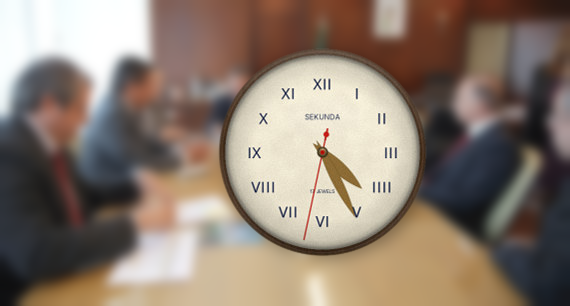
4:25:32
